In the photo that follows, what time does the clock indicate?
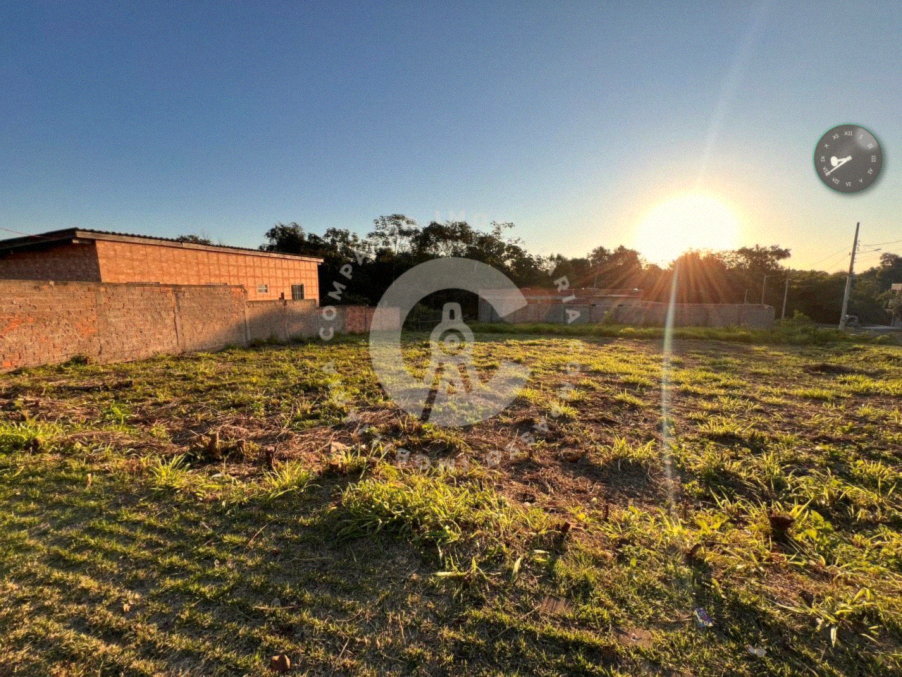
8:39
